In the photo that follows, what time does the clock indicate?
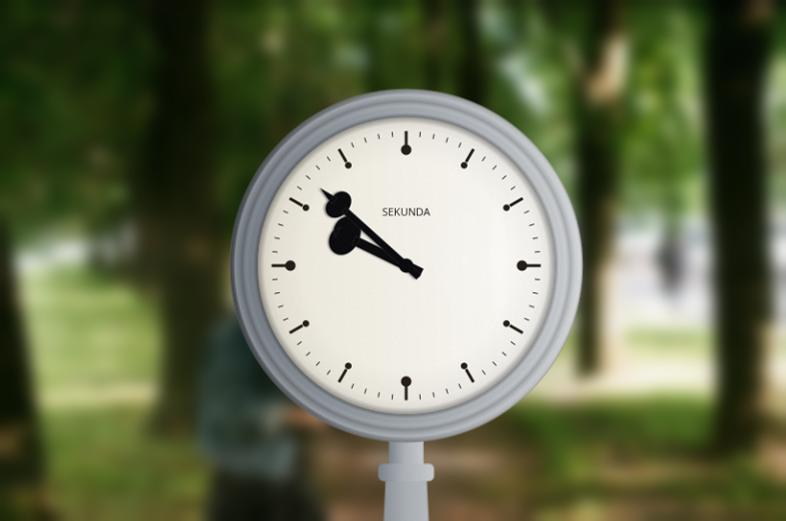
9:52
